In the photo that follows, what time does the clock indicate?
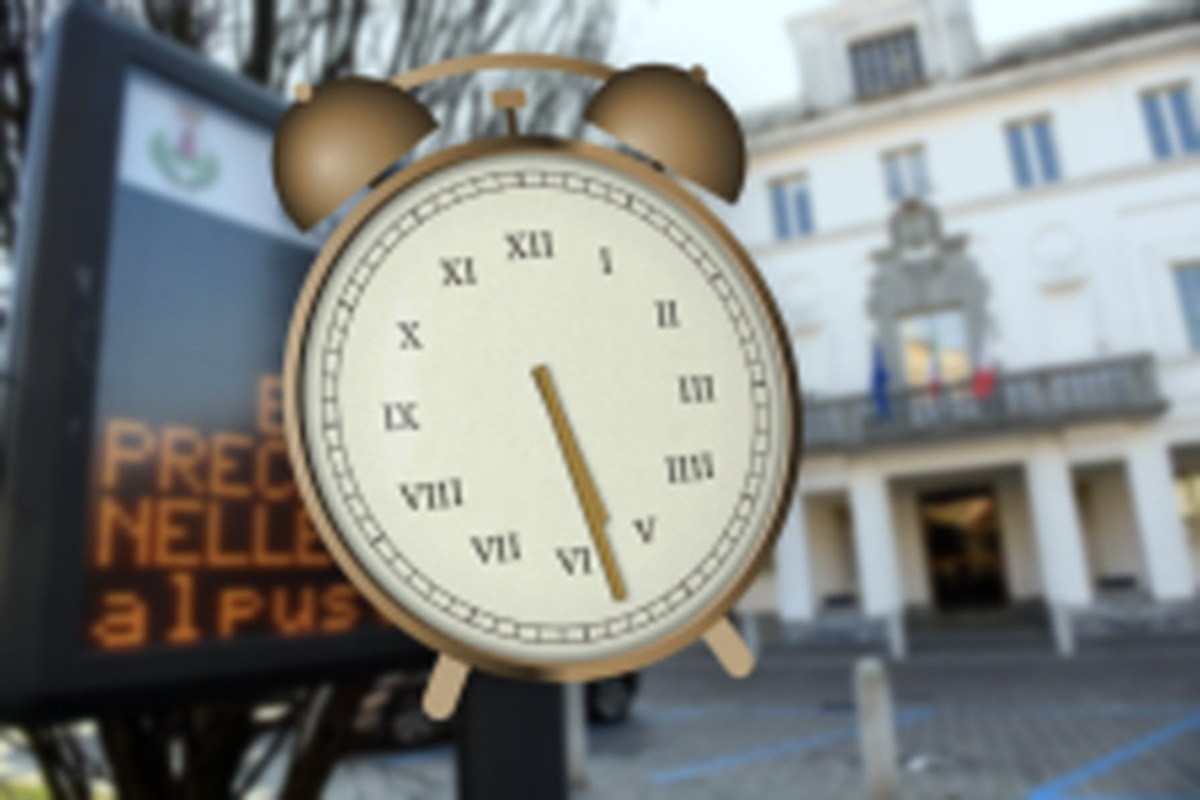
5:28
